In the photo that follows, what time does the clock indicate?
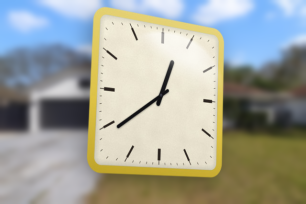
12:39
